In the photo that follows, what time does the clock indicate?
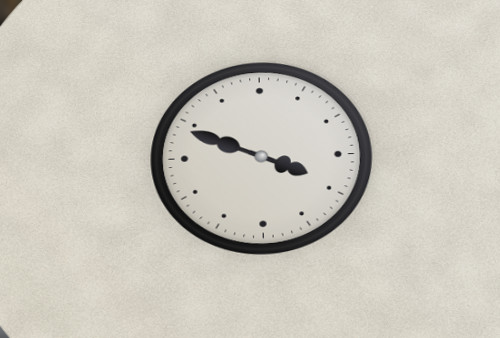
3:49
